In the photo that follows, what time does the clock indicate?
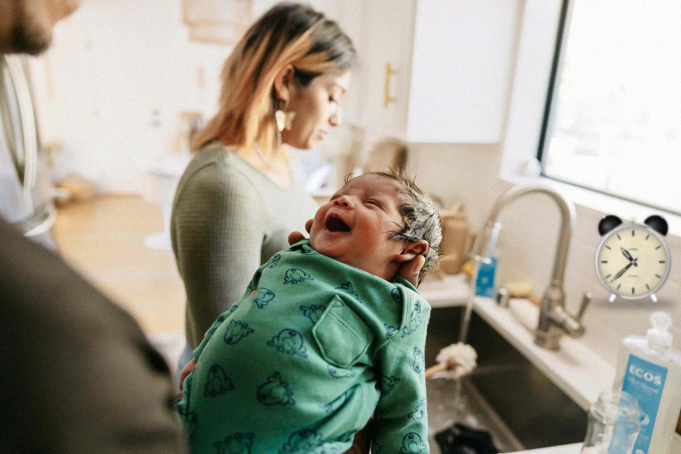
10:38
